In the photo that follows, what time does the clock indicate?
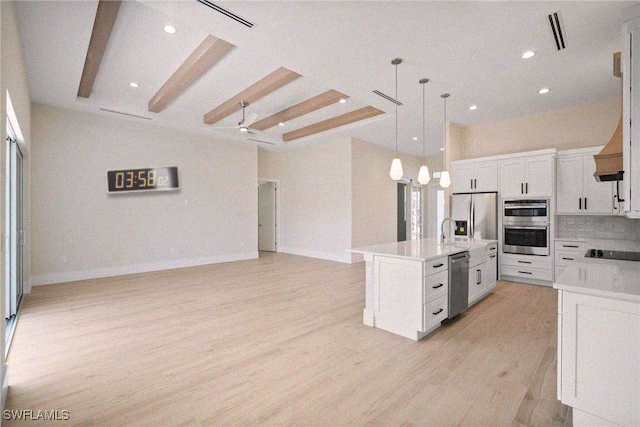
3:58
